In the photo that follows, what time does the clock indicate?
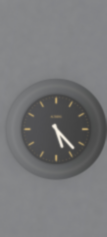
5:23
